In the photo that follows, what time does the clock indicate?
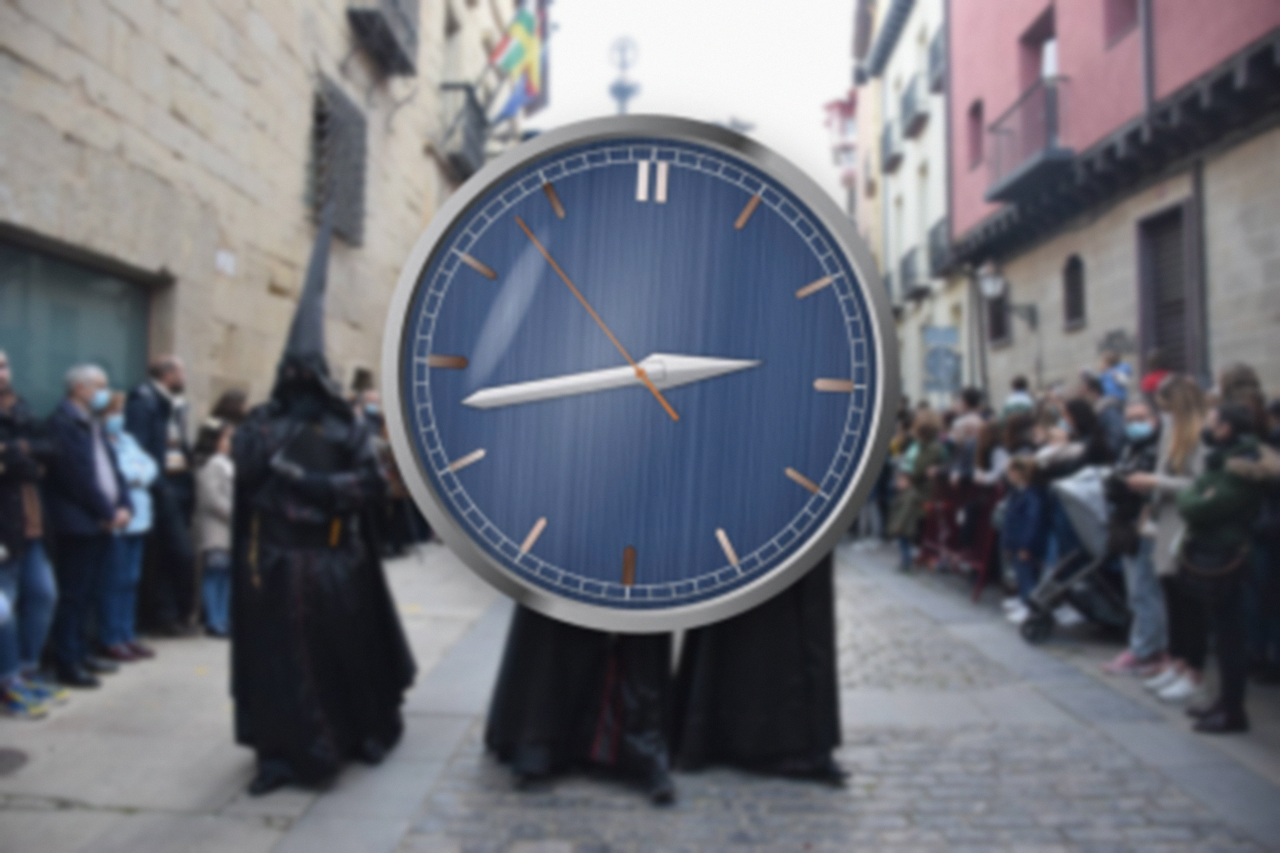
2:42:53
